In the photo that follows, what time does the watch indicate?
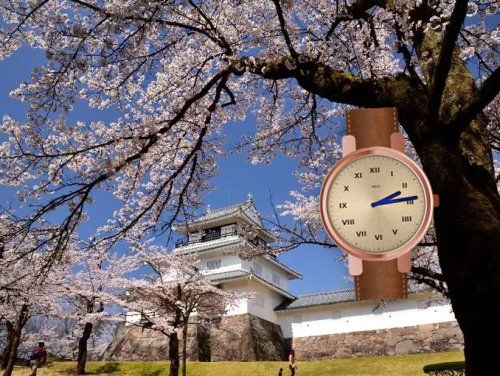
2:14
